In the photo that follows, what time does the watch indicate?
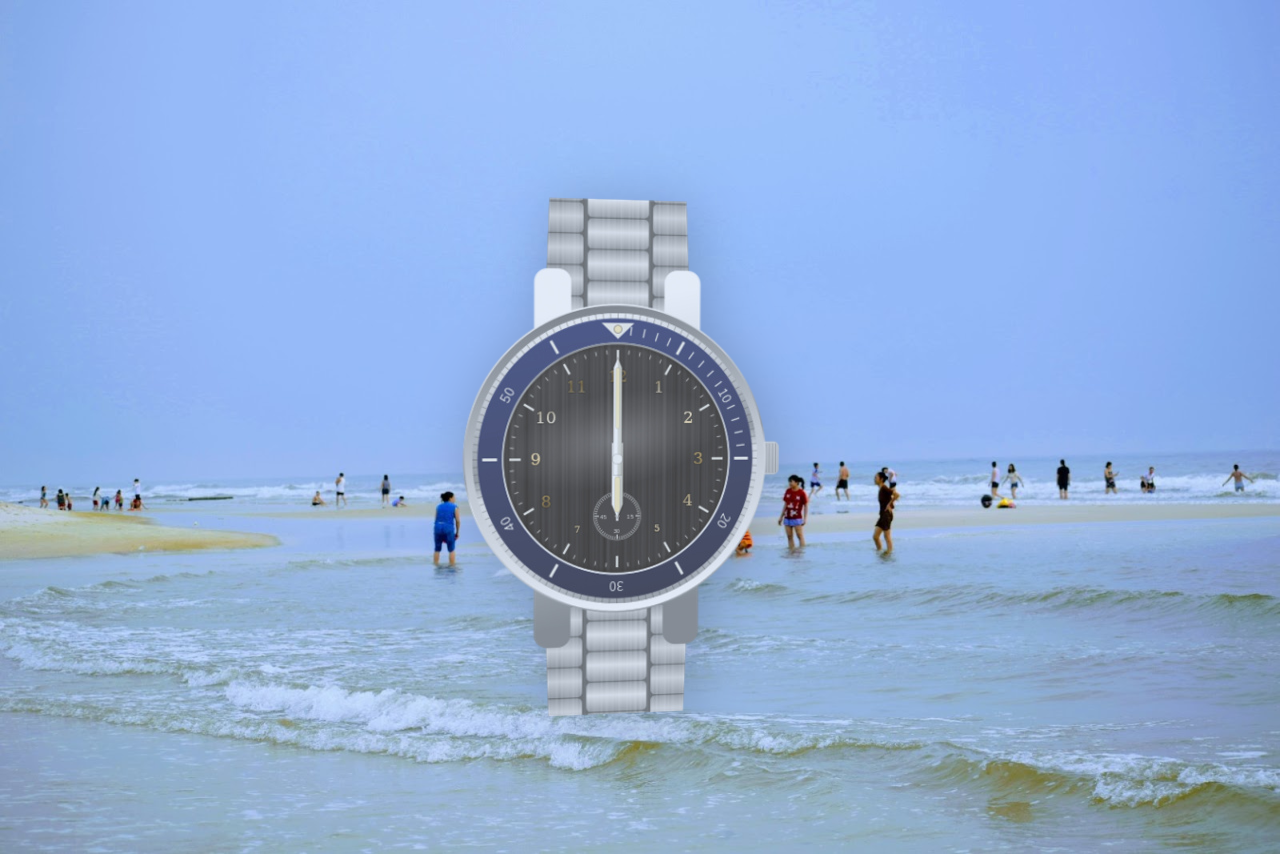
6:00
